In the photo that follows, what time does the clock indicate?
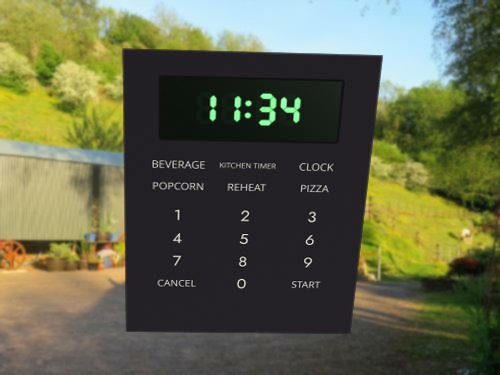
11:34
